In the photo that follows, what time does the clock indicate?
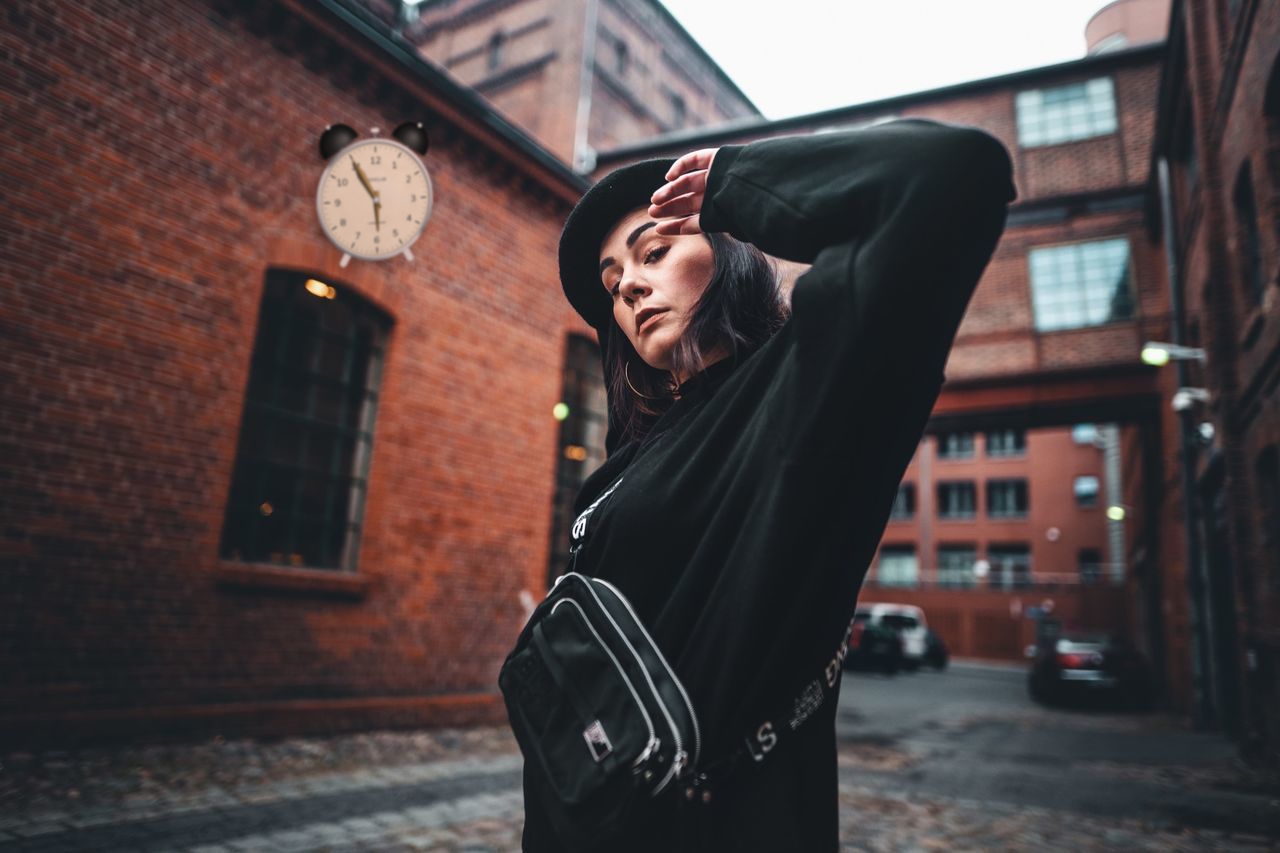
5:55
